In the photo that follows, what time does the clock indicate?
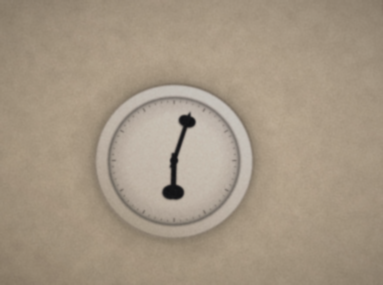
6:03
